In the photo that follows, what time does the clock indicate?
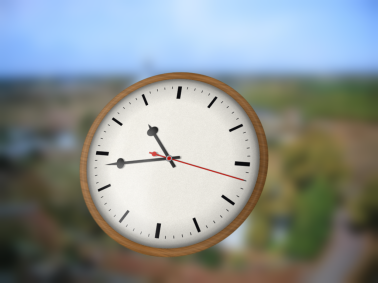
10:43:17
